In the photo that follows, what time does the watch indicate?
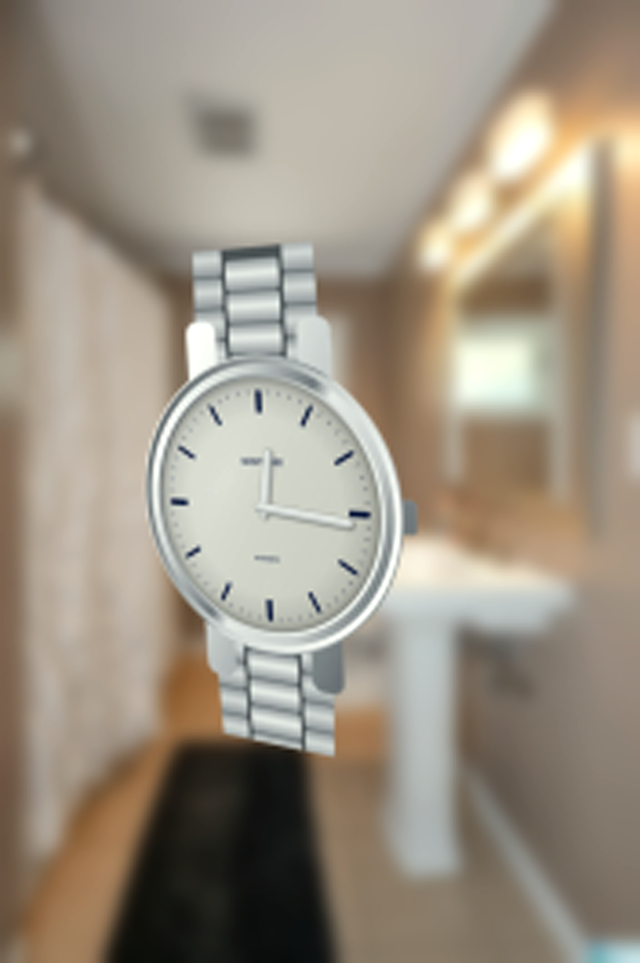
12:16
